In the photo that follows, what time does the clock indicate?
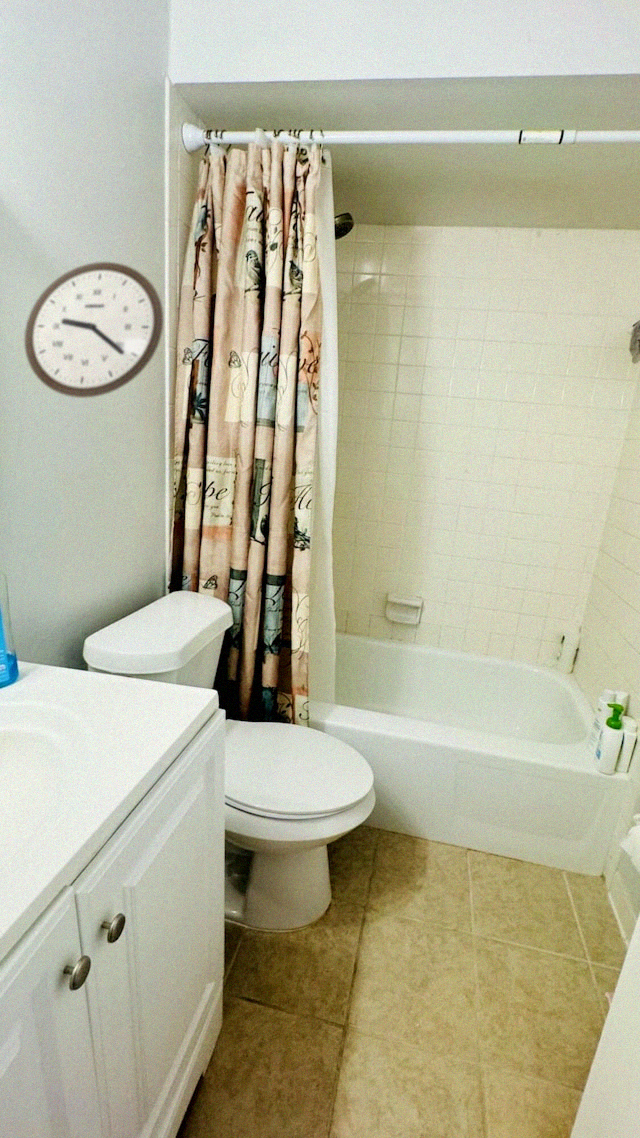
9:21
